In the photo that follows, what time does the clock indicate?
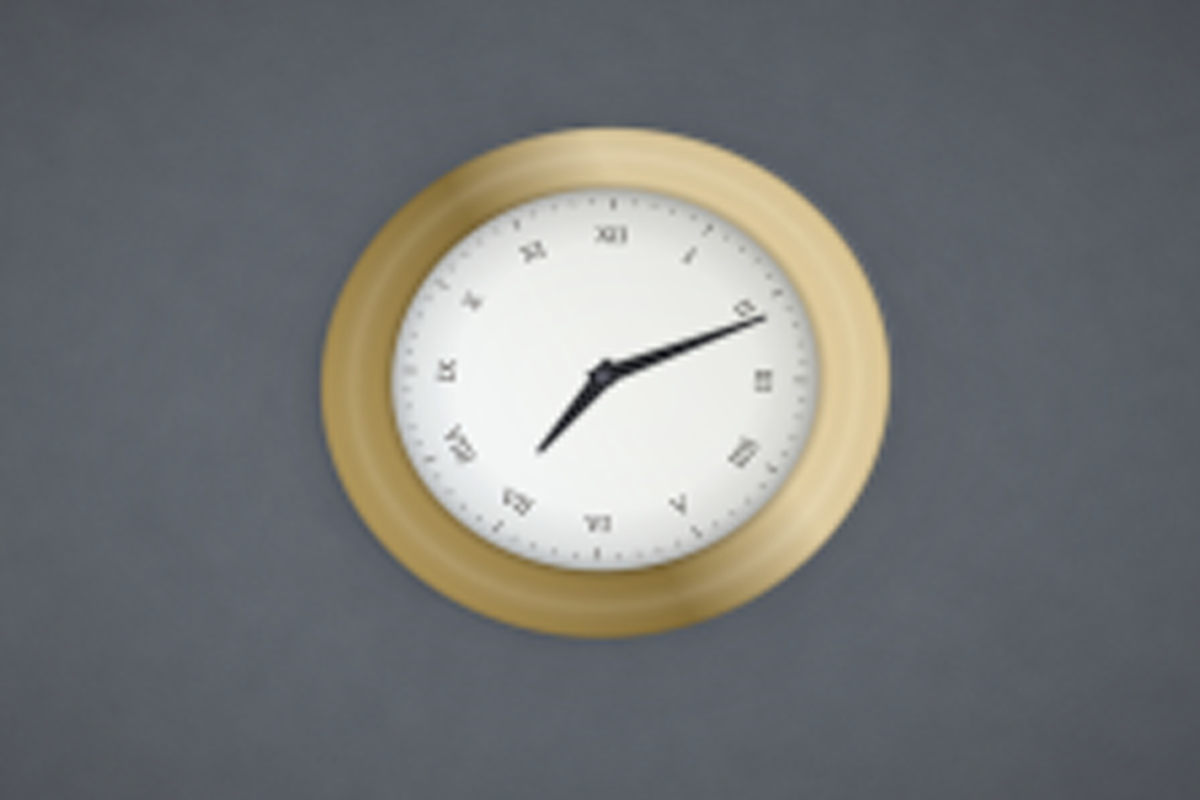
7:11
